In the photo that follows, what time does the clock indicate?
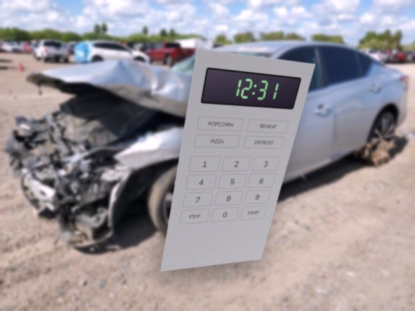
12:31
